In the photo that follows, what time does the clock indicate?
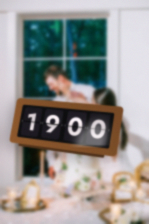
19:00
